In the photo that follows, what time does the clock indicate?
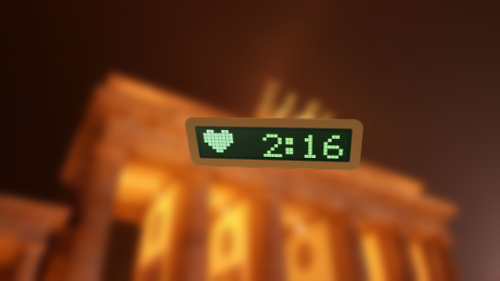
2:16
